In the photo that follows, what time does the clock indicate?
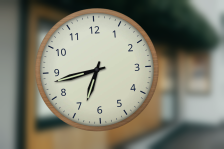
6:43
